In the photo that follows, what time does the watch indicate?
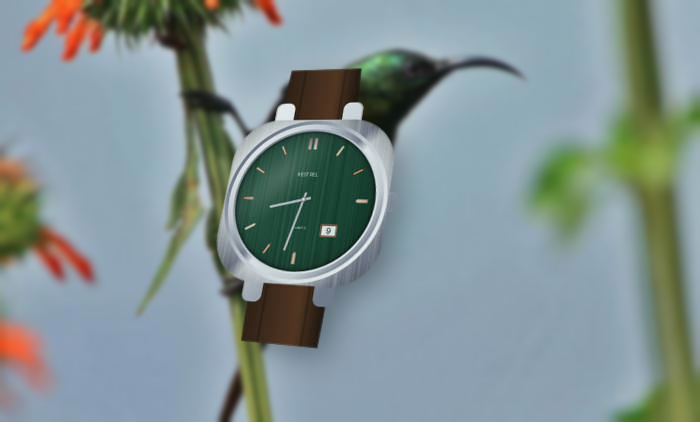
8:32
